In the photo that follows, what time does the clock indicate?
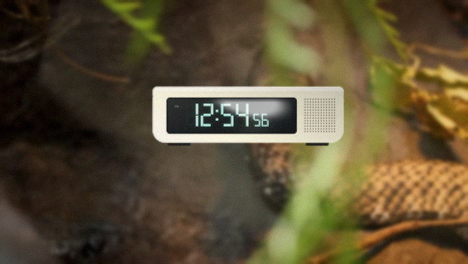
12:54:56
